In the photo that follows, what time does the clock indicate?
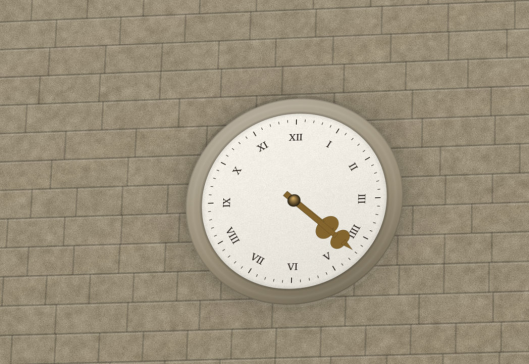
4:22
